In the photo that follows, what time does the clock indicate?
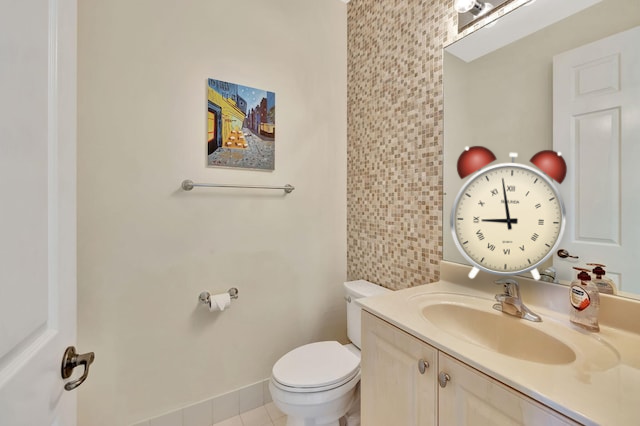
8:58
